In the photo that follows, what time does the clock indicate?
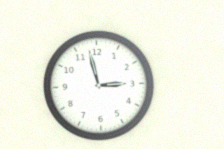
2:58
